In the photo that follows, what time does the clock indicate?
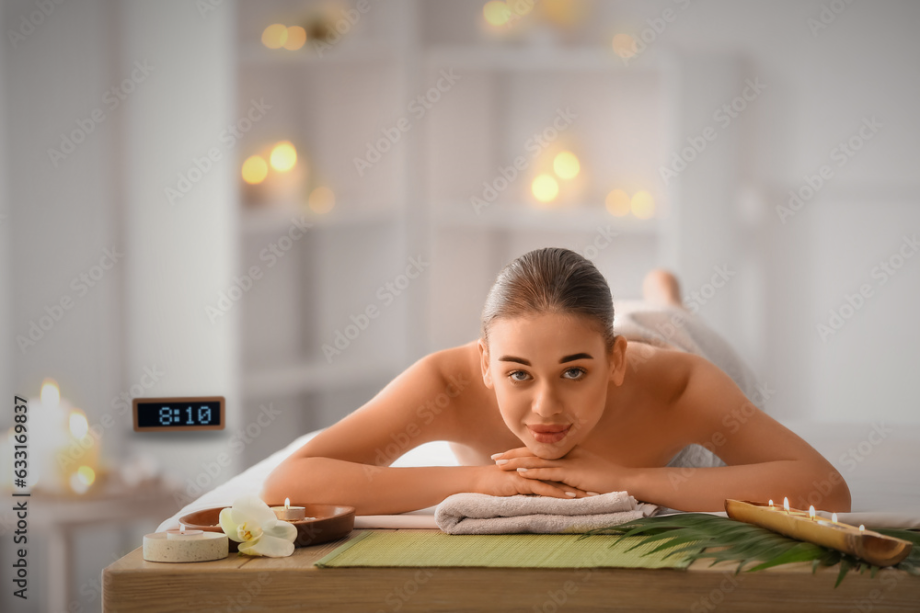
8:10
